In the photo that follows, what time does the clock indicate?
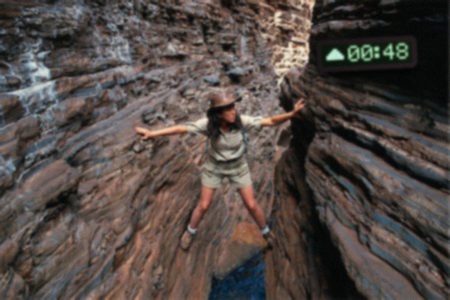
0:48
